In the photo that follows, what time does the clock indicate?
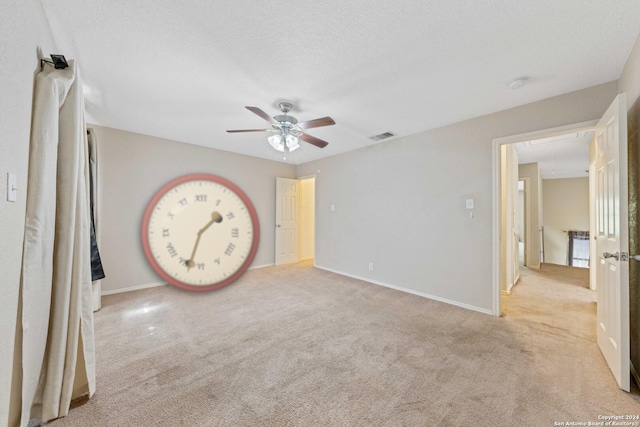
1:33
